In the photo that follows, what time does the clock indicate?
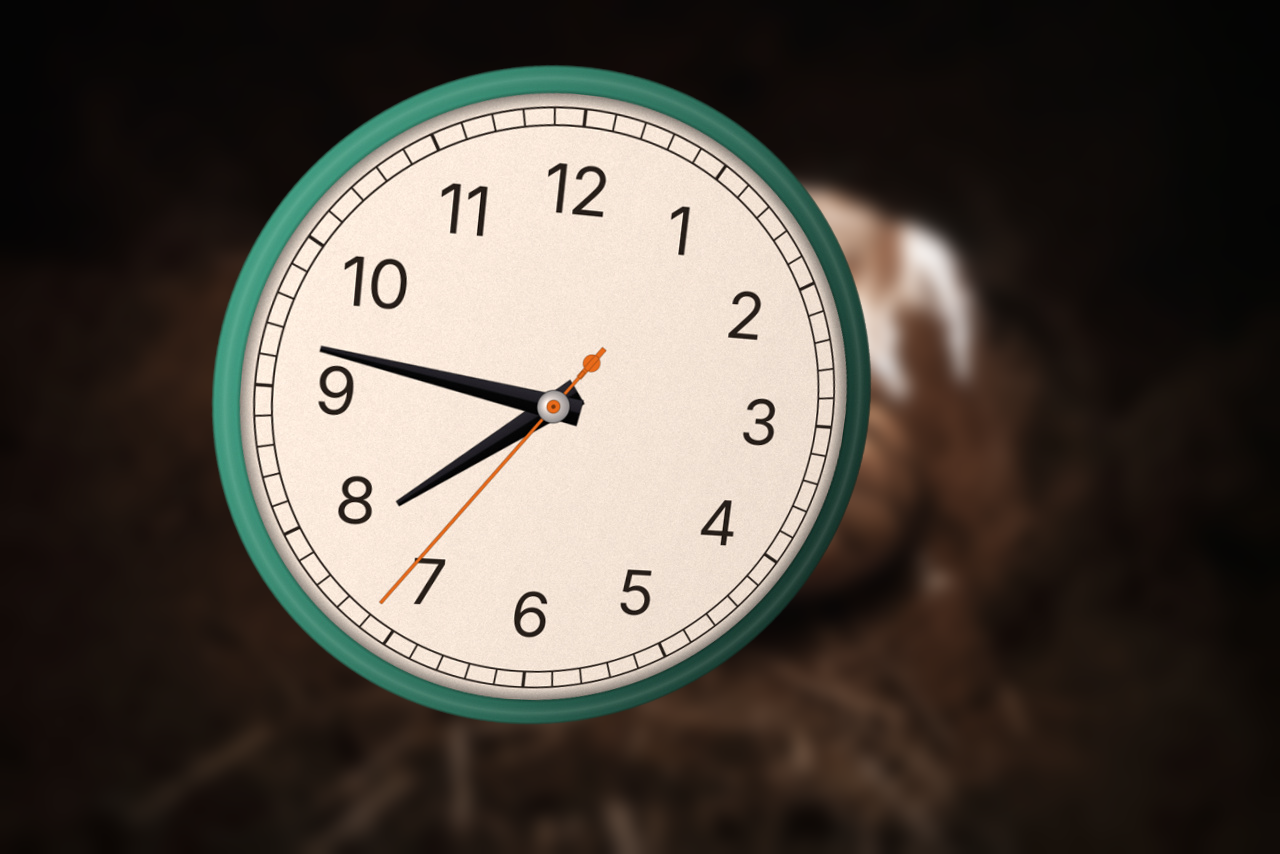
7:46:36
